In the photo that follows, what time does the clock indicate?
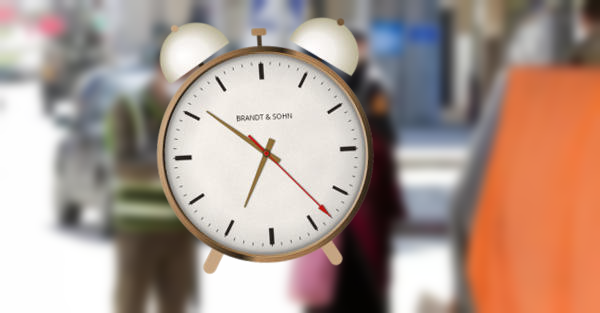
6:51:23
